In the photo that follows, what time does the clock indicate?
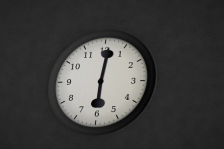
6:01
